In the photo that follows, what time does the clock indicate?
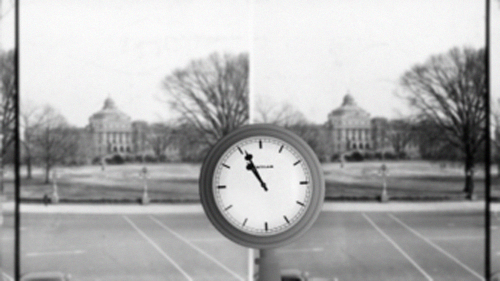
10:56
